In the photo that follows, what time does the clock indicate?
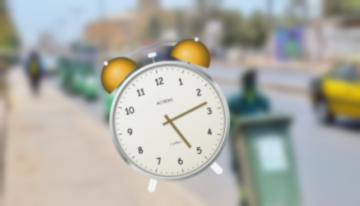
5:13
